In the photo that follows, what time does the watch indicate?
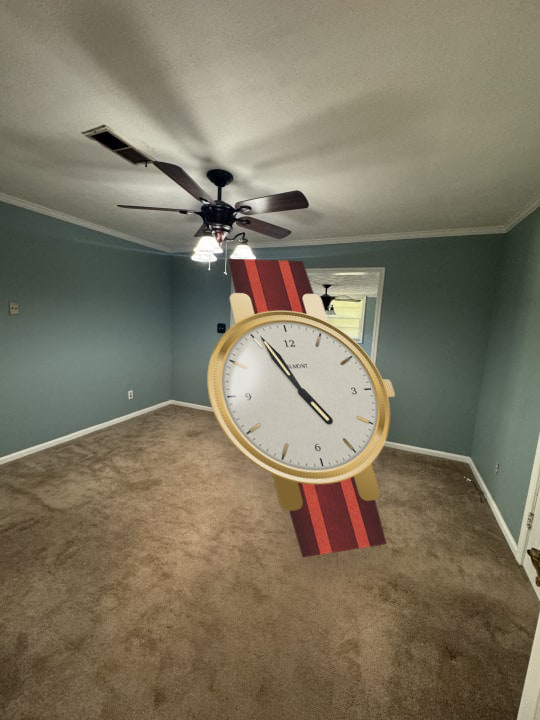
4:56
